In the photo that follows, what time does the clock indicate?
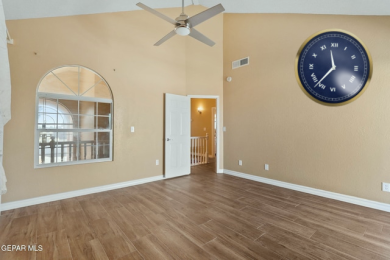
11:37
